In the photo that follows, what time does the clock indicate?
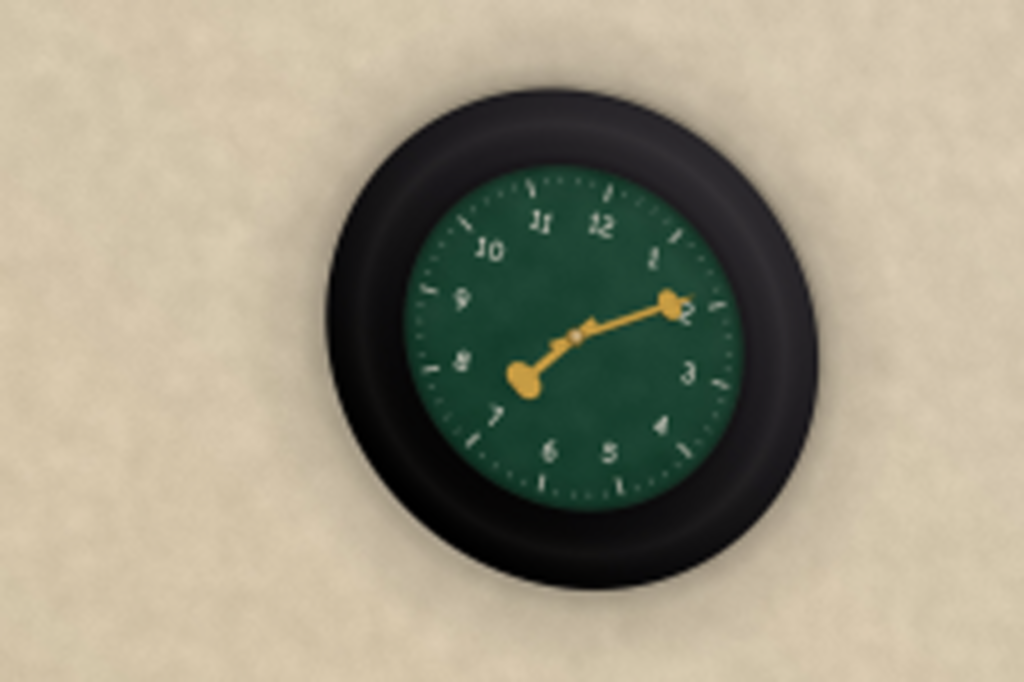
7:09
